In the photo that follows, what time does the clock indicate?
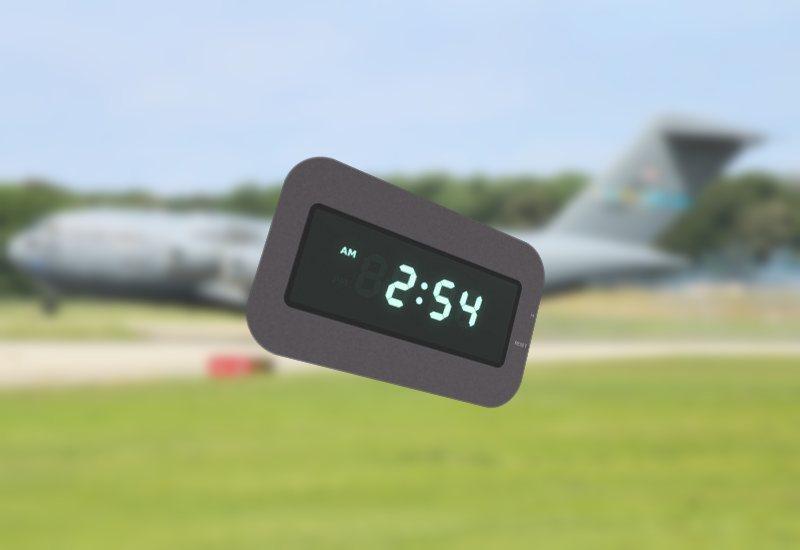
2:54
